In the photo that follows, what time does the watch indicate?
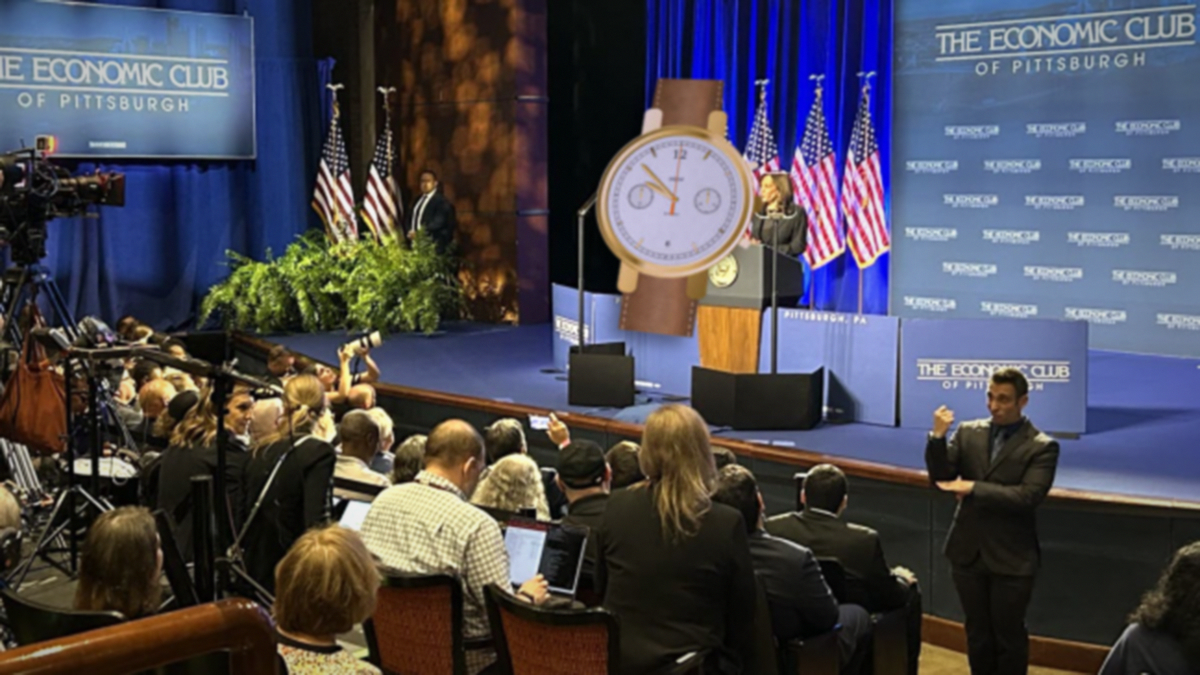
9:52
